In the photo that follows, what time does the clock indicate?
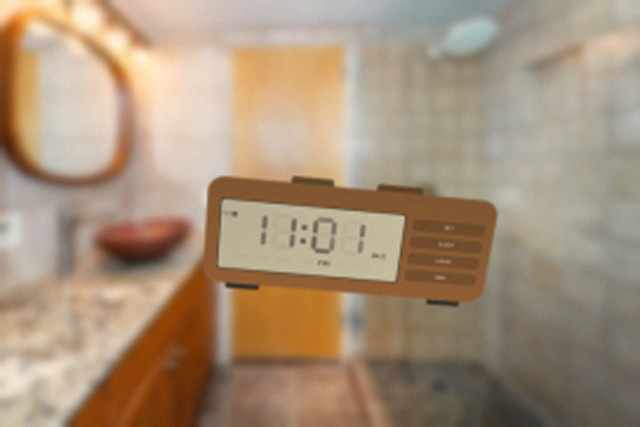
11:01
